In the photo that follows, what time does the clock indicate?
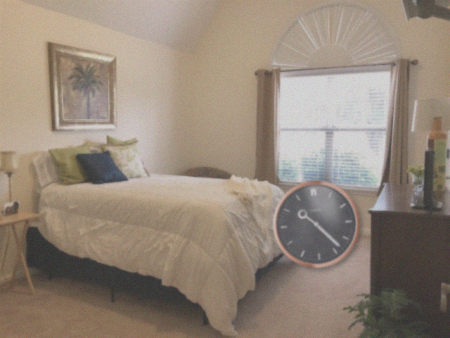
10:23
